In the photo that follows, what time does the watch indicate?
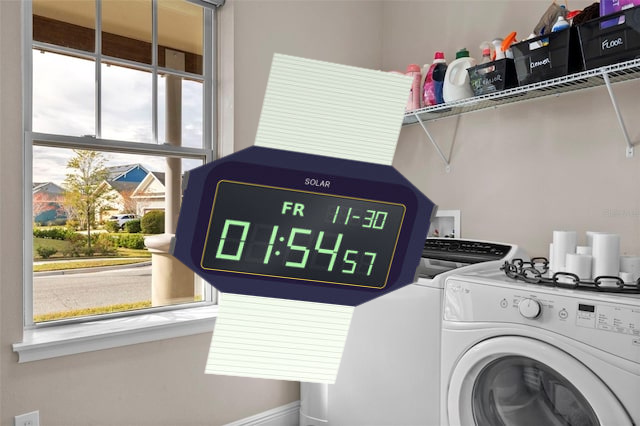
1:54:57
